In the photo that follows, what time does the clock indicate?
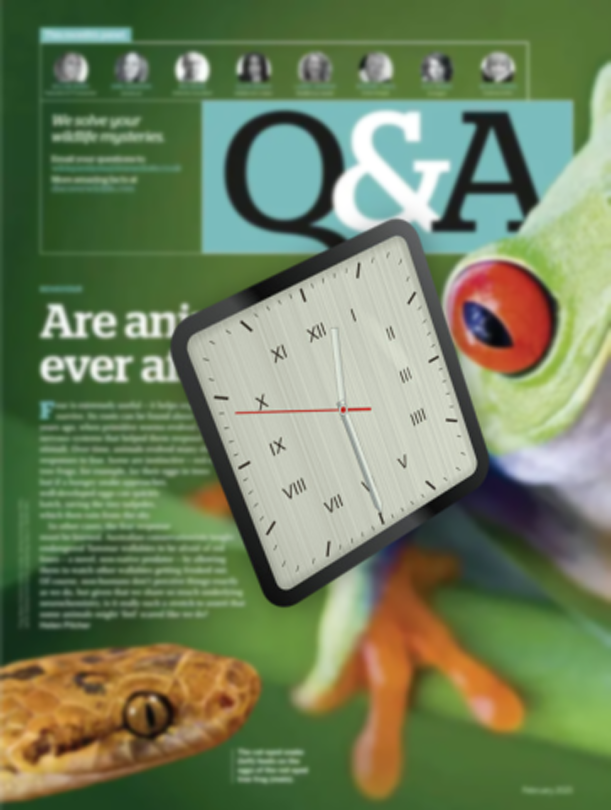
12:29:49
